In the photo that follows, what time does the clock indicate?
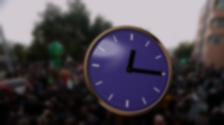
12:15
